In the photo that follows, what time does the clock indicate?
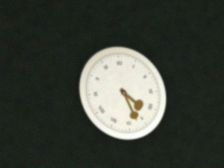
4:27
